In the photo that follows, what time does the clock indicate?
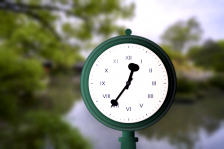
12:36
